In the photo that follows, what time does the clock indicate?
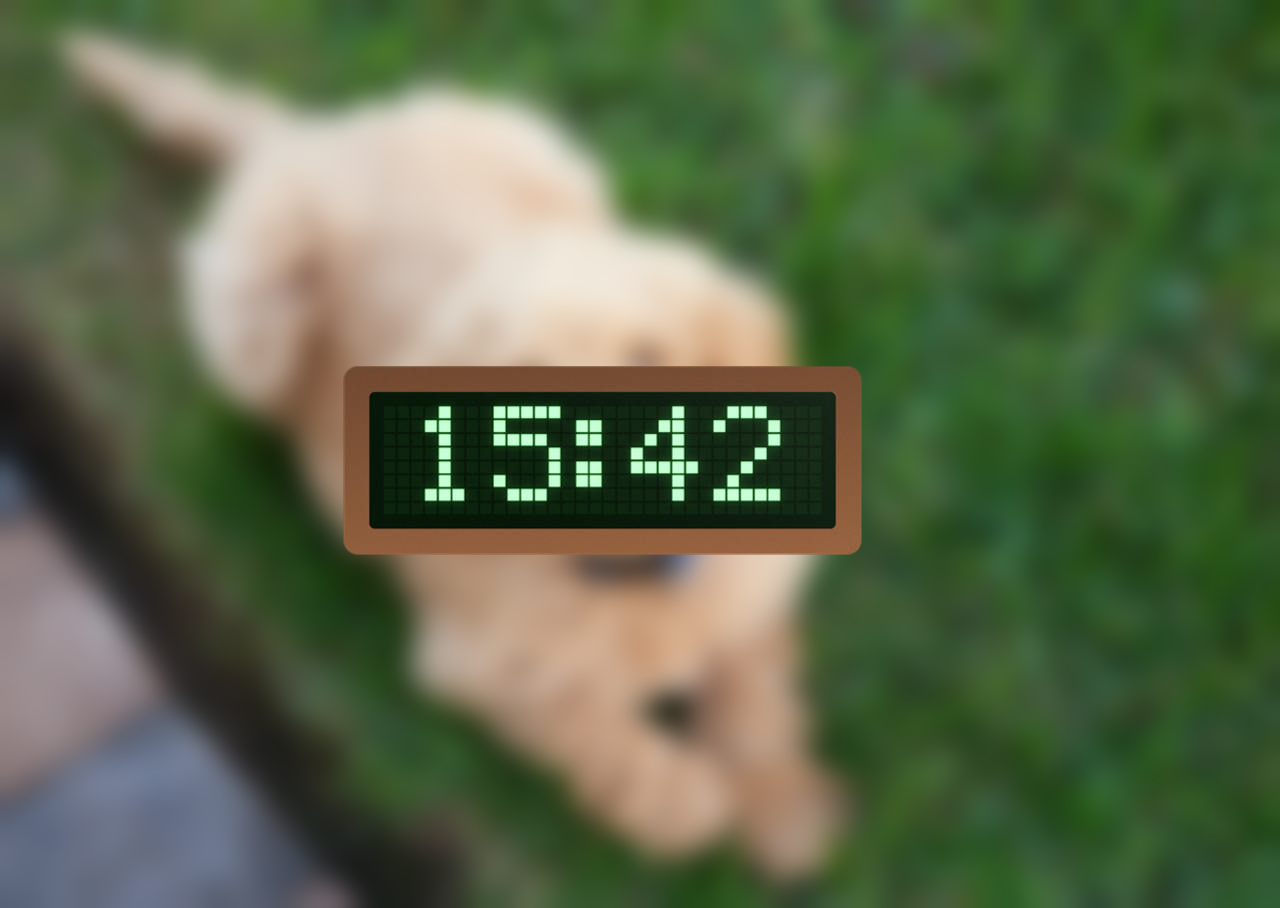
15:42
